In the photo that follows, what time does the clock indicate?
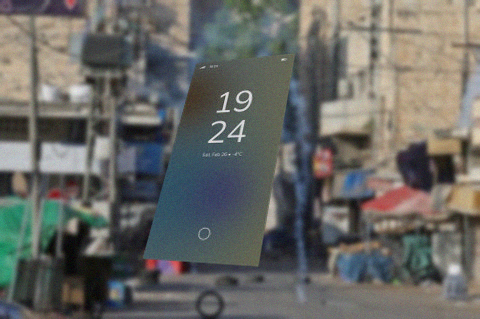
19:24
